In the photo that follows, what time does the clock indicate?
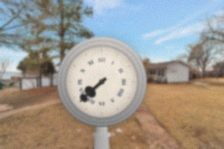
7:38
